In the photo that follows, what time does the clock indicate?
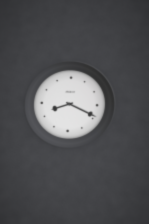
8:19
